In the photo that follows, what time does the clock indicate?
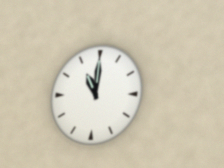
11:00
